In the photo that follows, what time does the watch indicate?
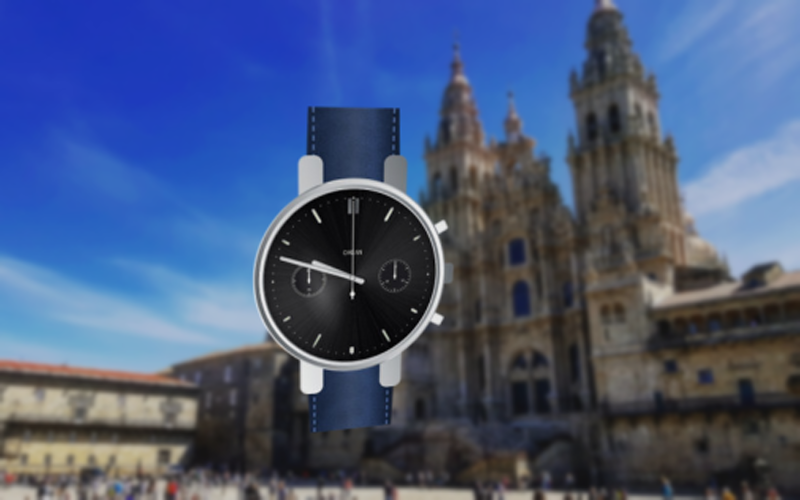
9:48
